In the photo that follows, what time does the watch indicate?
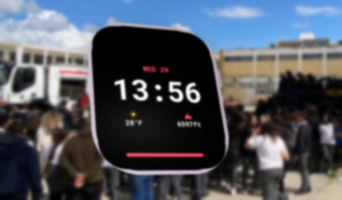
13:56
